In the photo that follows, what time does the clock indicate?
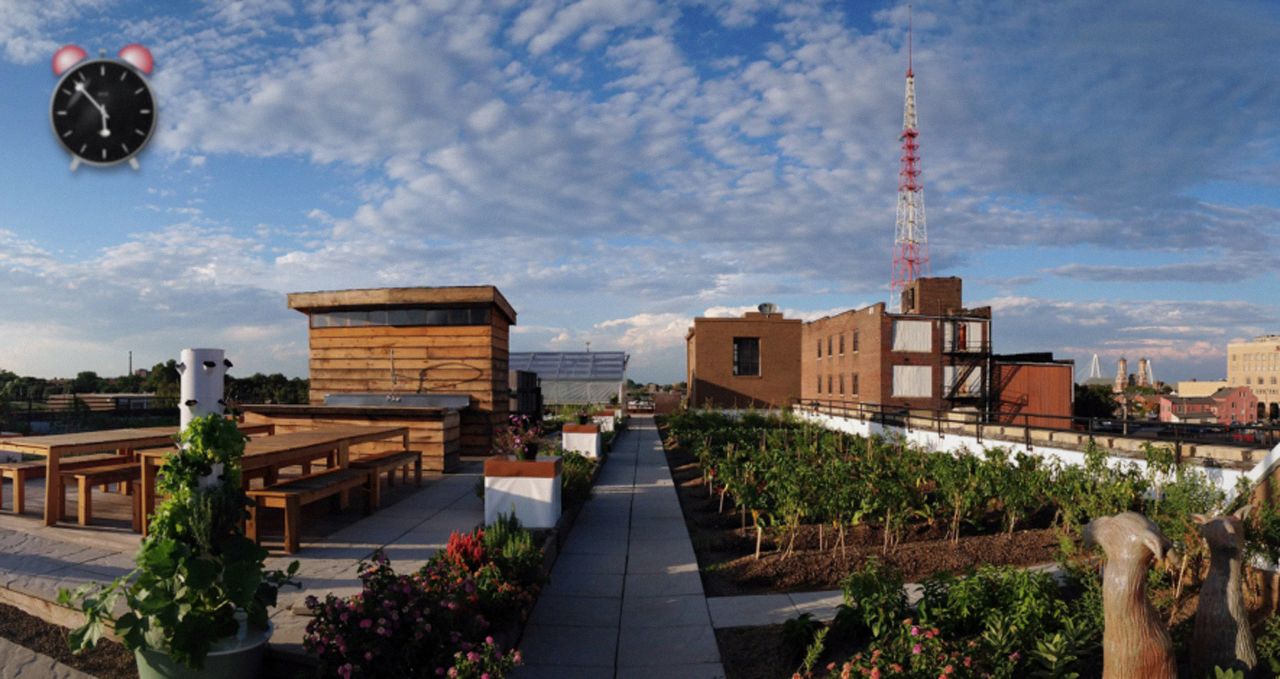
5:53
